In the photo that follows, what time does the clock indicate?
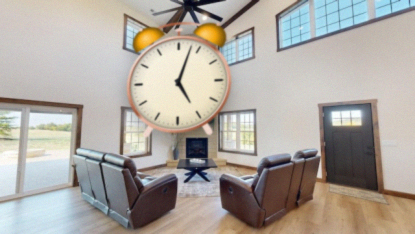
5:03
